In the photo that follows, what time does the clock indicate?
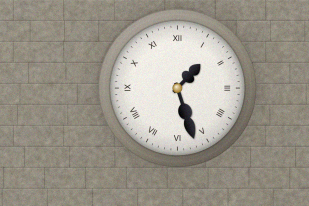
1:27
